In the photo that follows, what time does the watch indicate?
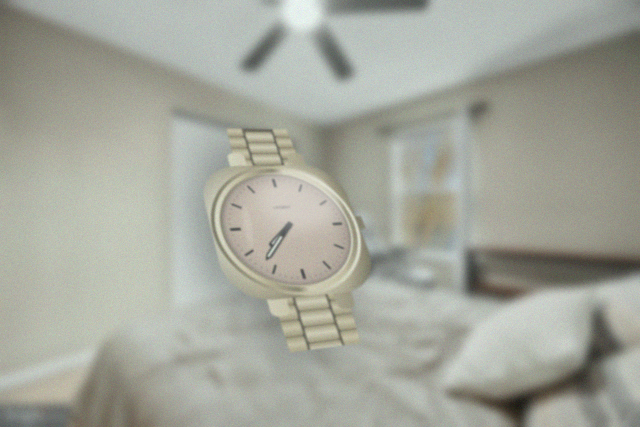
7:37
